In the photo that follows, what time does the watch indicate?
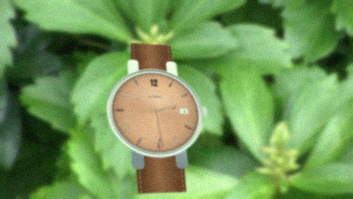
2:29
